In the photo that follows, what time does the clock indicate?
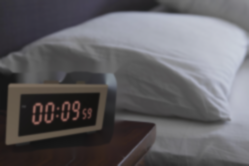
0:09
